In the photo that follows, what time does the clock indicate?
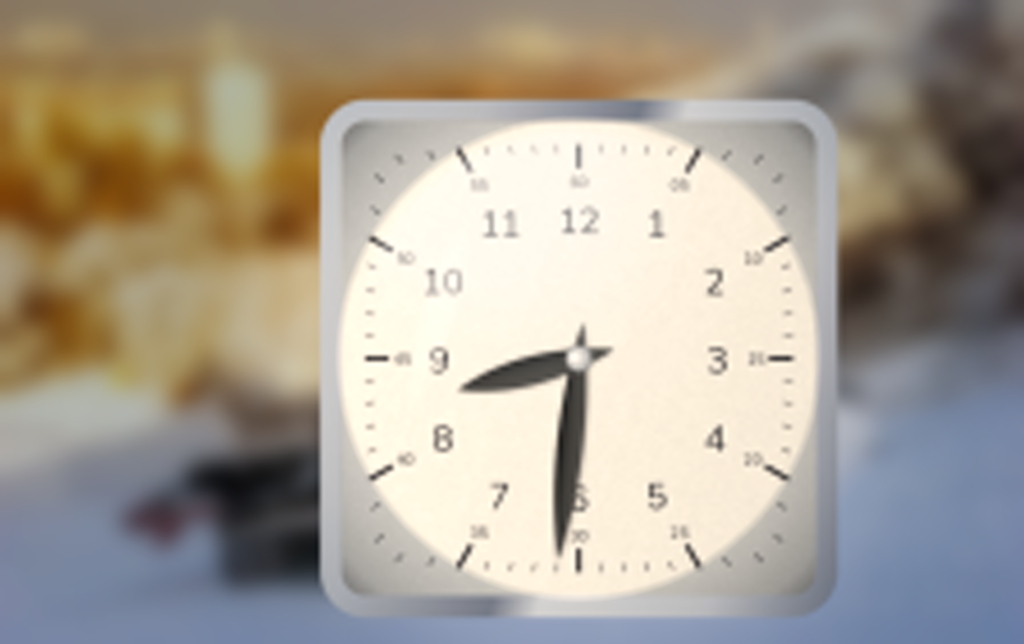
8:31
